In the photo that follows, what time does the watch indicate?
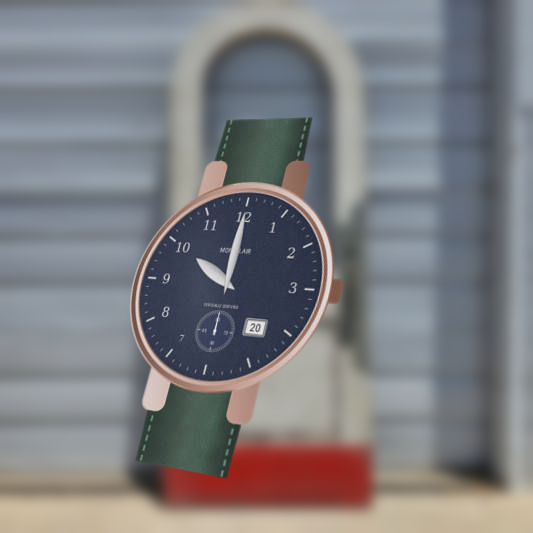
10:00
